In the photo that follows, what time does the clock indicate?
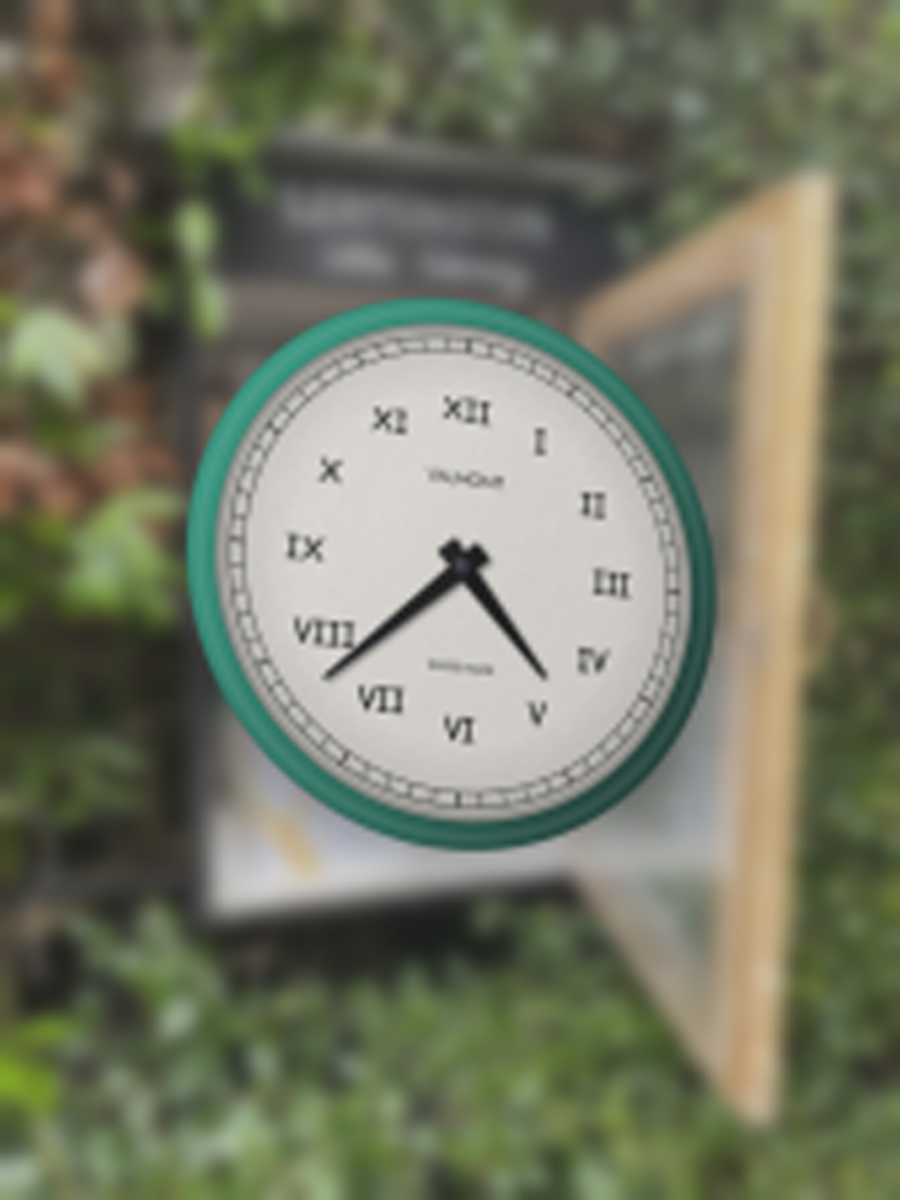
4:38
